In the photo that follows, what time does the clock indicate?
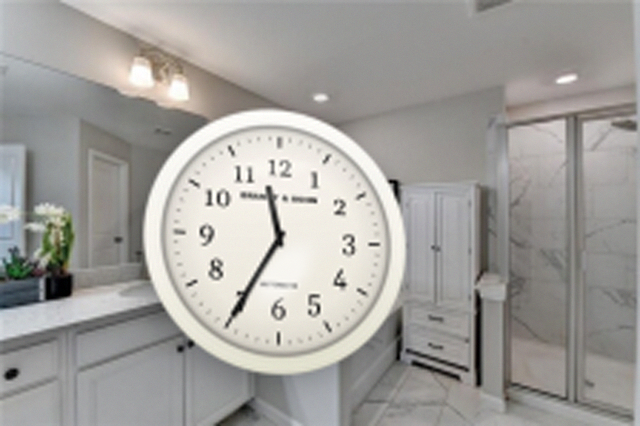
11:35
